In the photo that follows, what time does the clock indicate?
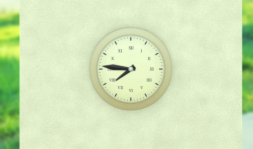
7:46
